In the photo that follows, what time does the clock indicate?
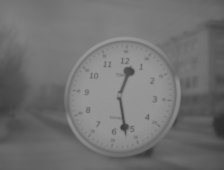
12:27
